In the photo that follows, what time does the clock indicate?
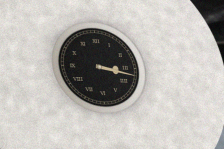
3:17
